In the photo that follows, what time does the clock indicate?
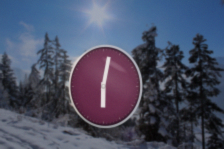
6:02
